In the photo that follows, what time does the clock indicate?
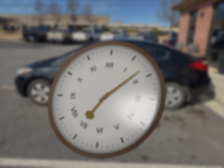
7:08
